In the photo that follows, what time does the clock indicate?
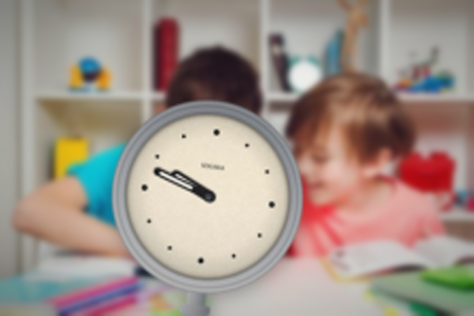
9:48
